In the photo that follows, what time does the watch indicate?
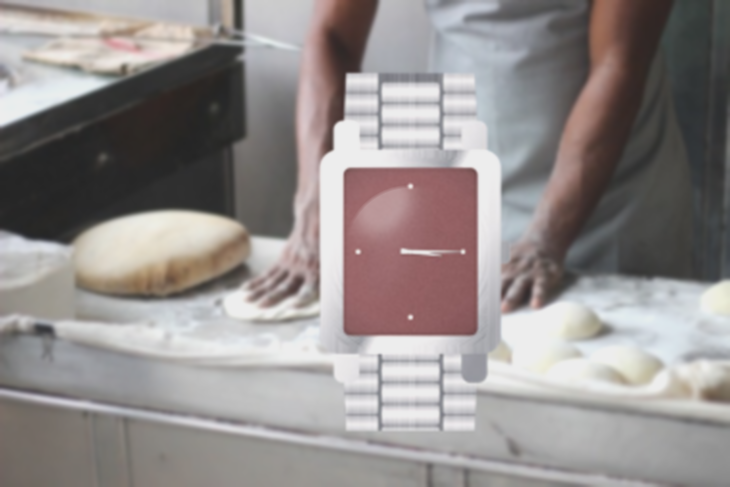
3:15
